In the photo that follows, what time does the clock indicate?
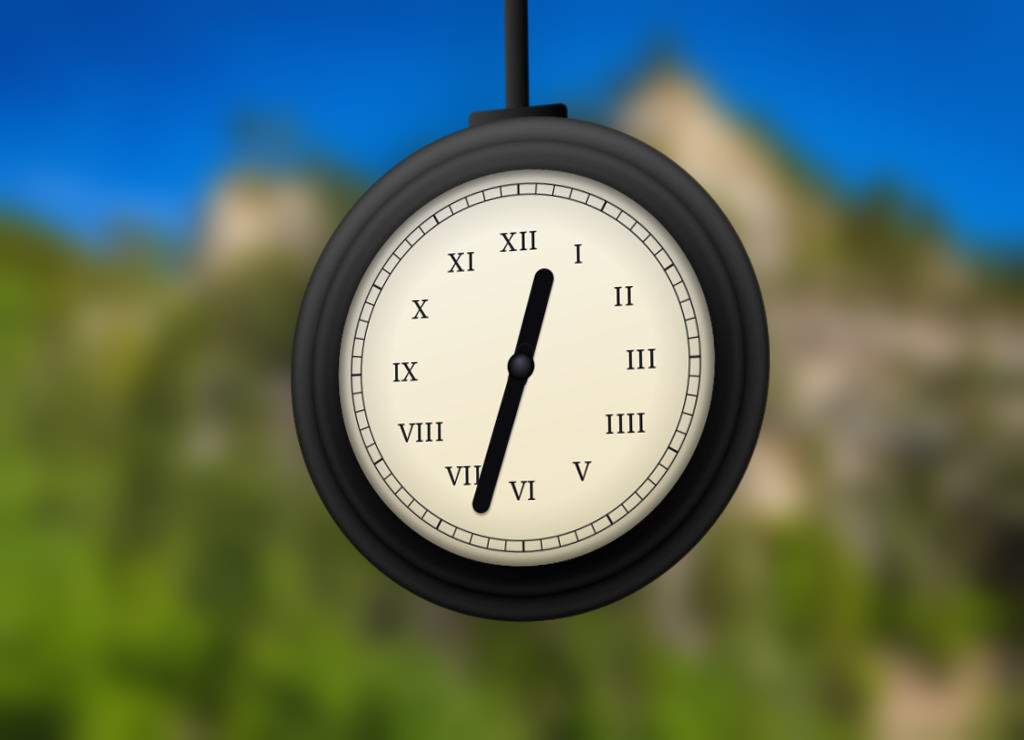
12:33
